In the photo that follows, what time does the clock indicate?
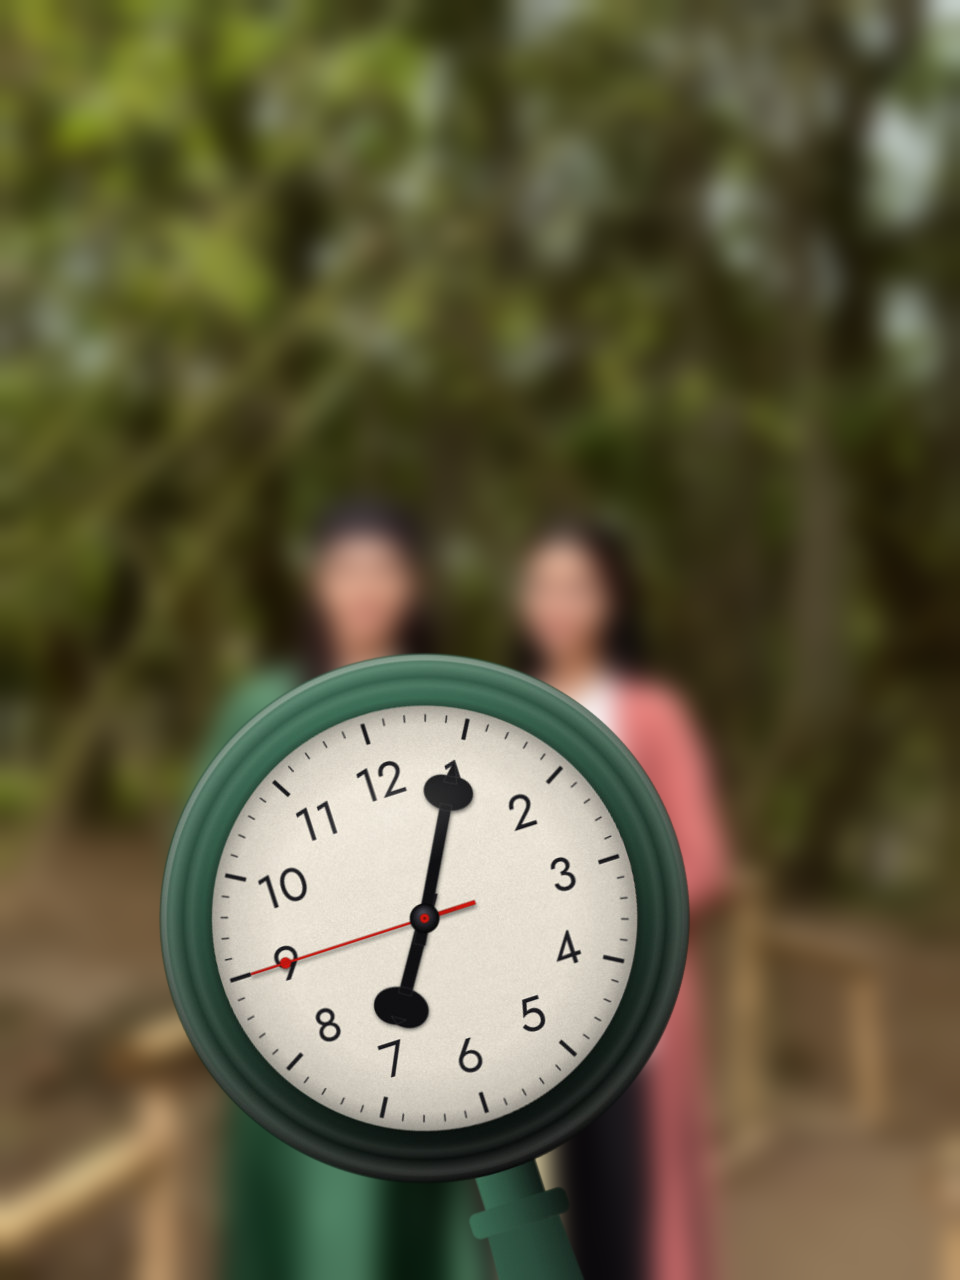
7:04:45
